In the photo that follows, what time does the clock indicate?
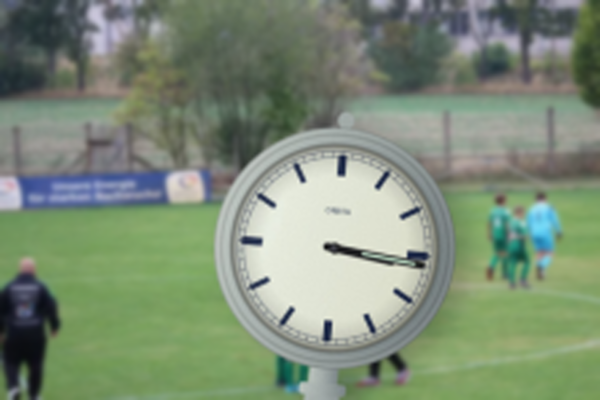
3:16
